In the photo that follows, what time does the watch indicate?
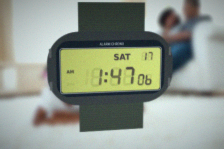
1:47:06
